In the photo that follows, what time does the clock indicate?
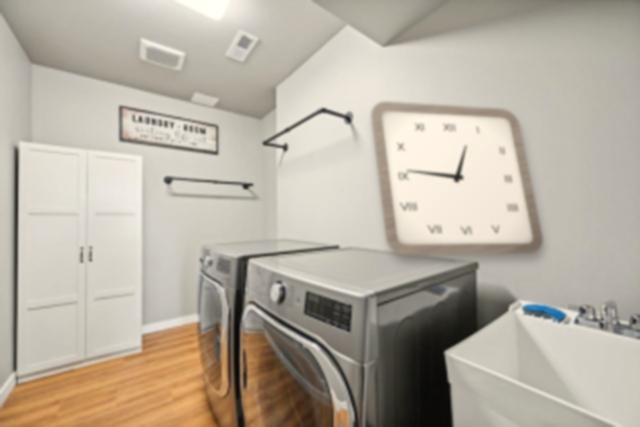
12:46
